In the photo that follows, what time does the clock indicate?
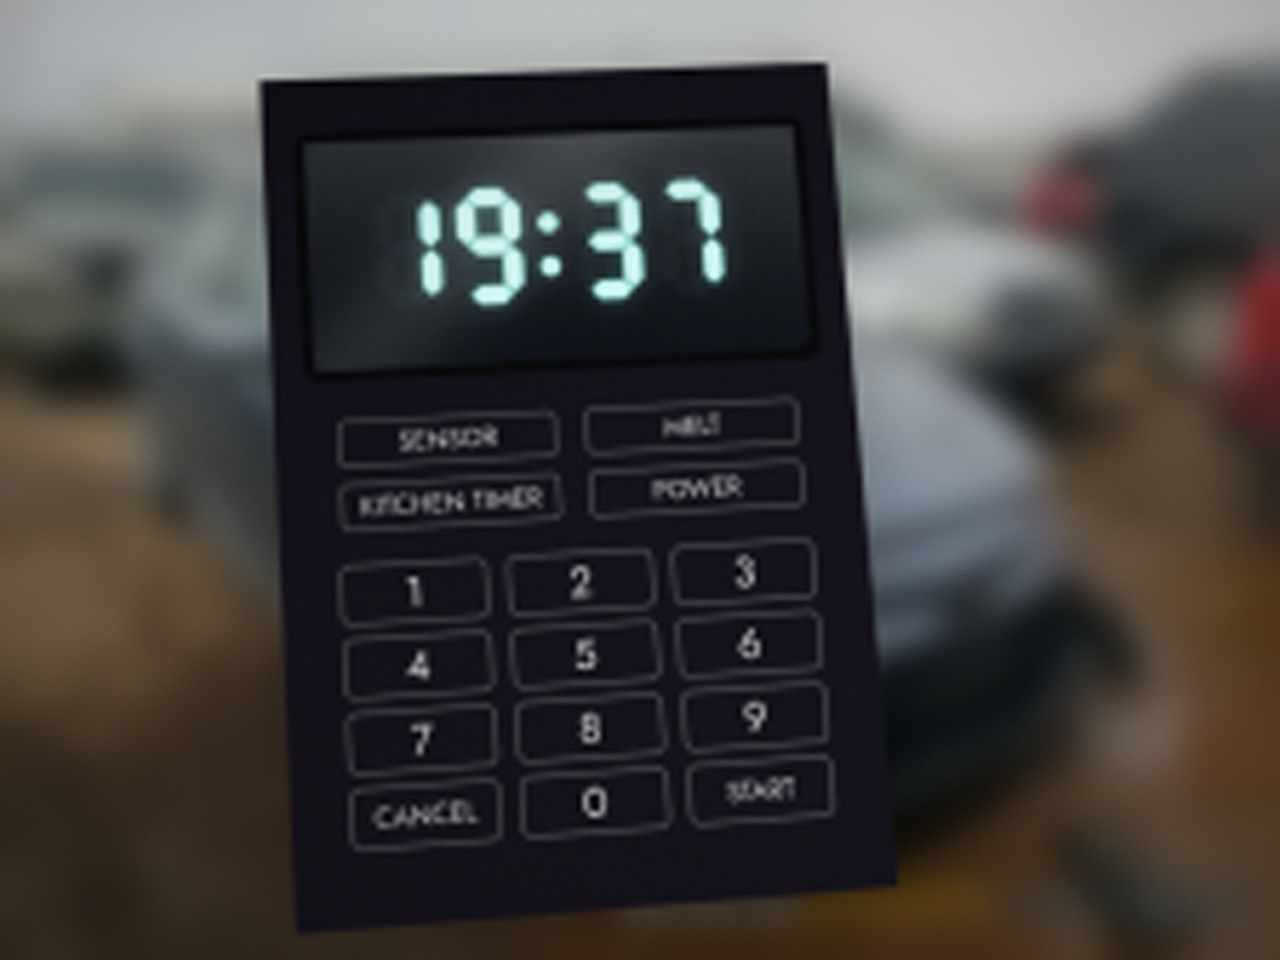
19:37
